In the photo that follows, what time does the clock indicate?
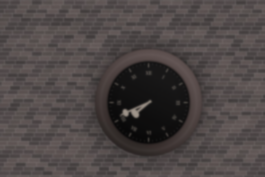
7:41
